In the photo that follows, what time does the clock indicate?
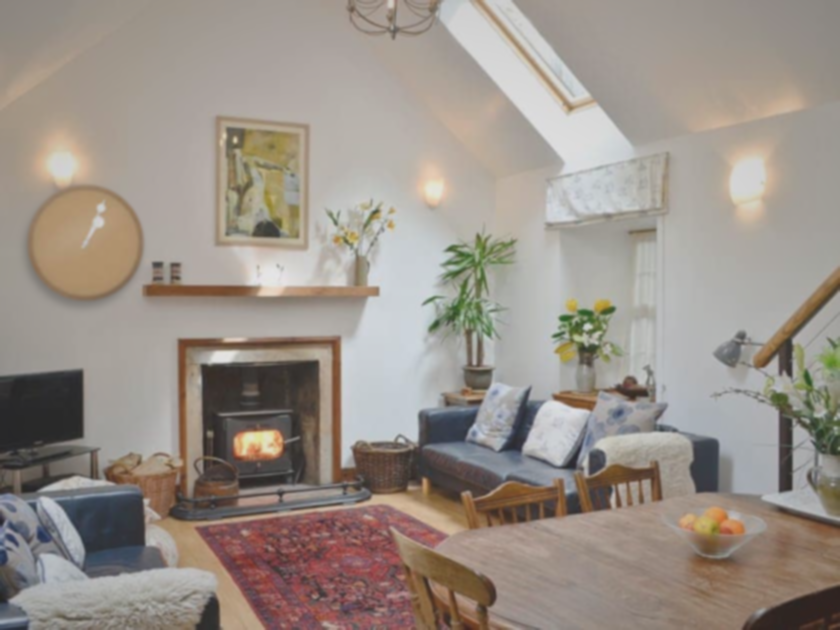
1:04
